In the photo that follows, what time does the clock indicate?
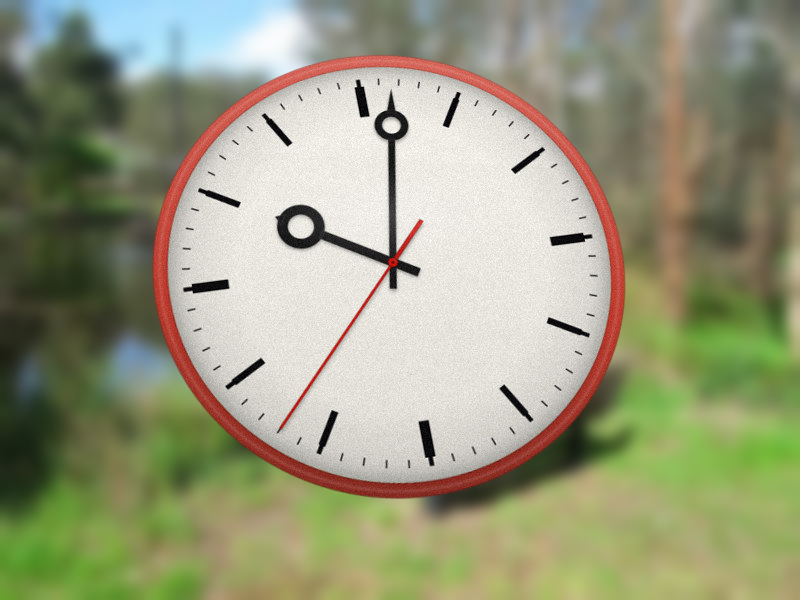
10:01:37
